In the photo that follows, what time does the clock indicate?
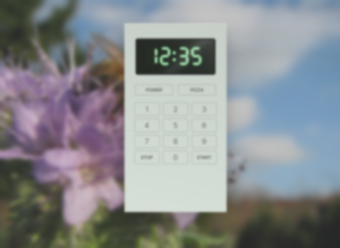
12:35
